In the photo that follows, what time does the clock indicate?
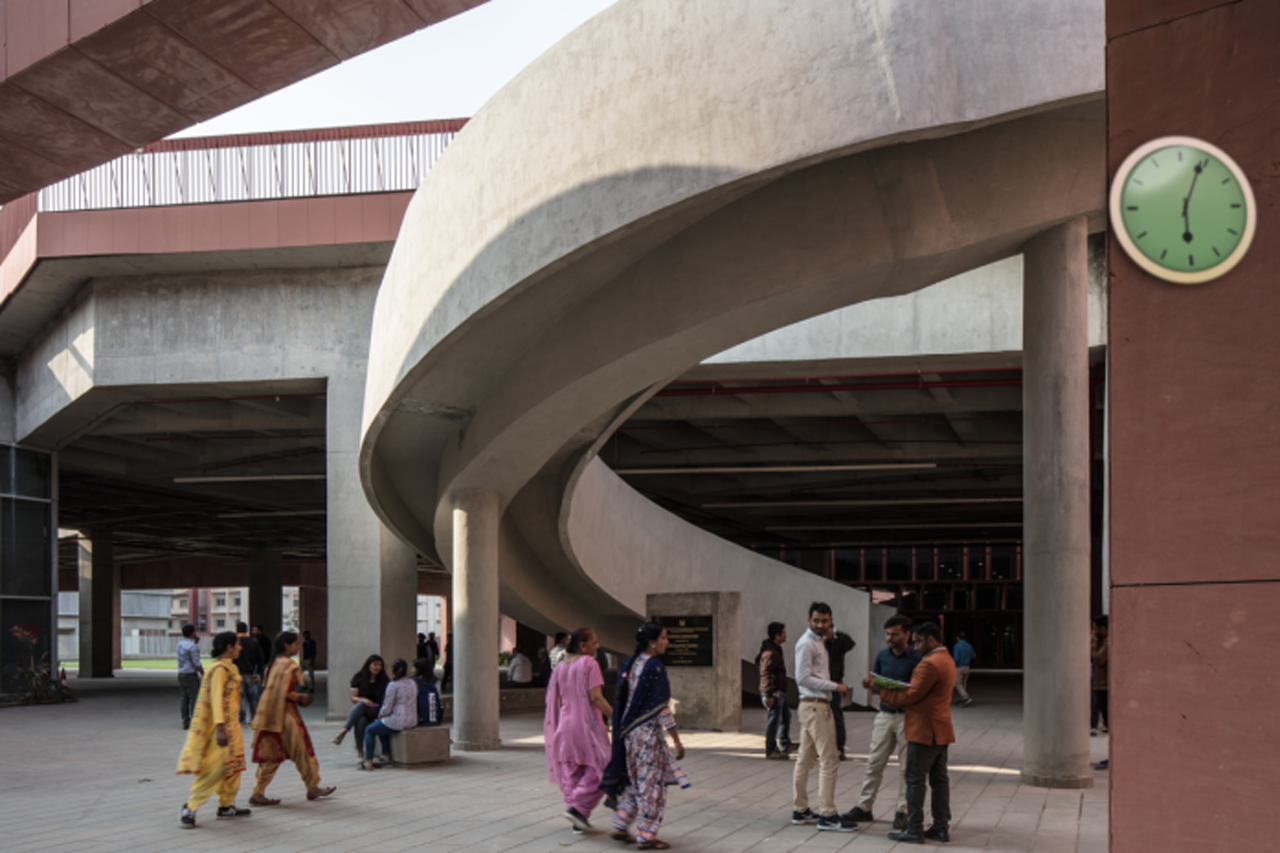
6:04
